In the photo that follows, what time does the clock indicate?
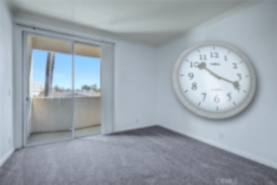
10:19
